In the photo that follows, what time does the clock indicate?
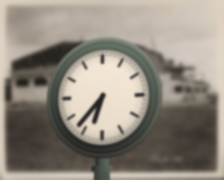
6:37
